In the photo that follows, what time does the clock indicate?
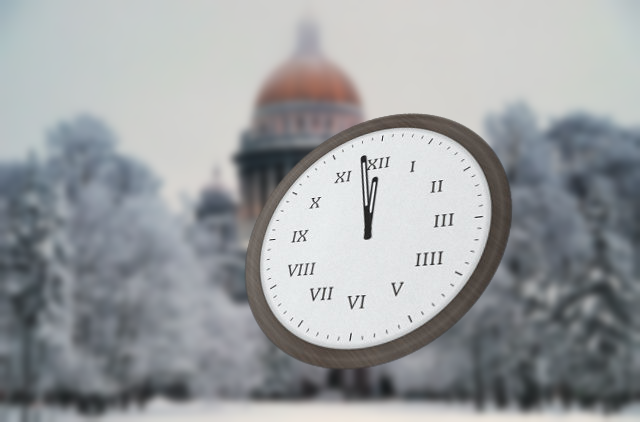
11:58
